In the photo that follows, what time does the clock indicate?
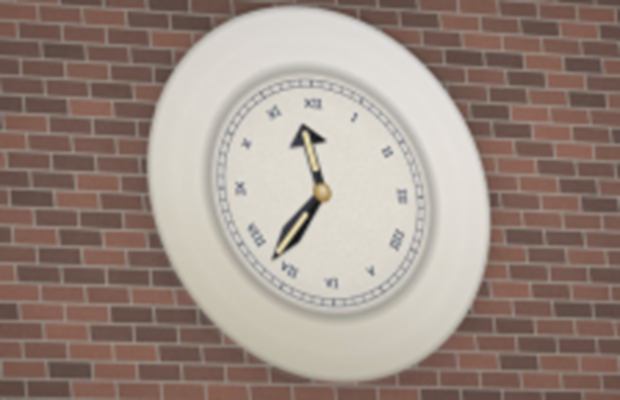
11:37
